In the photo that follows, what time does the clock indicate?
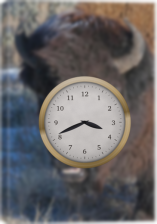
3:41
